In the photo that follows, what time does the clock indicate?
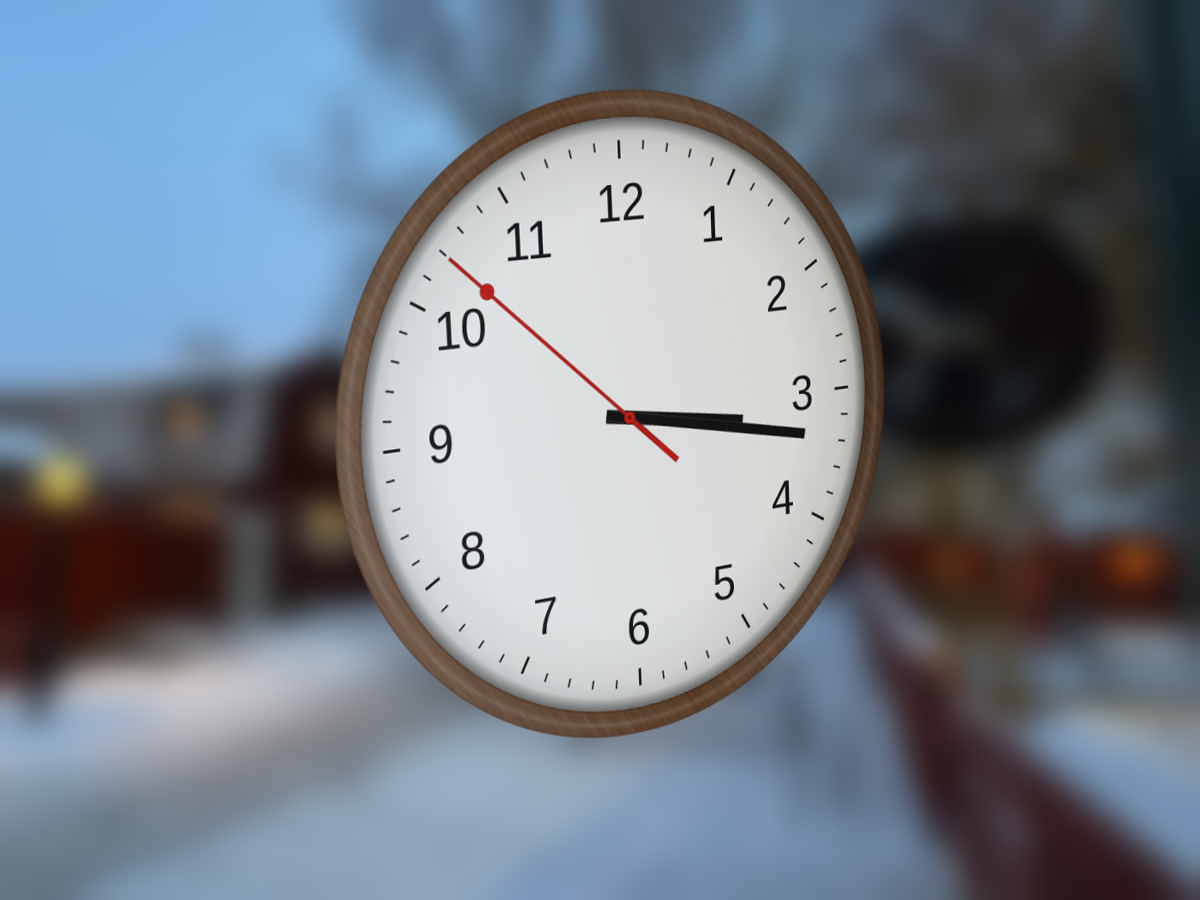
3:16:52
